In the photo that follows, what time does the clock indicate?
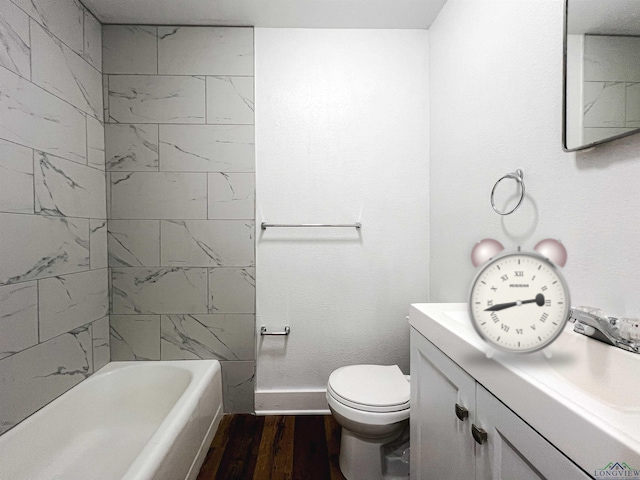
2:43
